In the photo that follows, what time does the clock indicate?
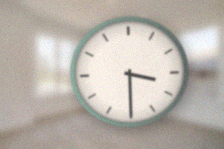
3:30
